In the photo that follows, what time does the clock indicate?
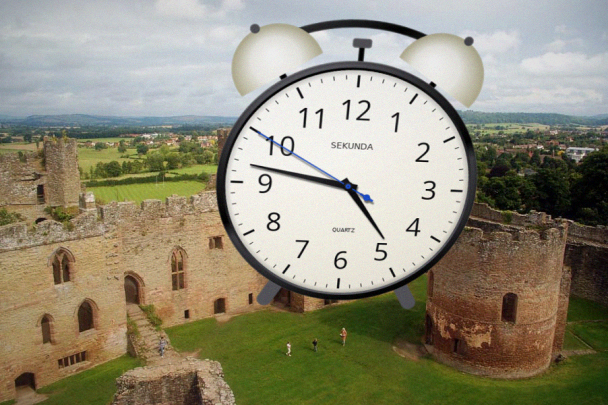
4:46:50
